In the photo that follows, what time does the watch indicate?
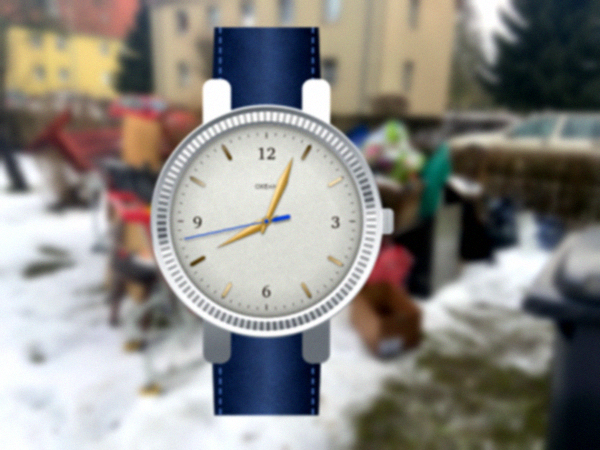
8:03:43
